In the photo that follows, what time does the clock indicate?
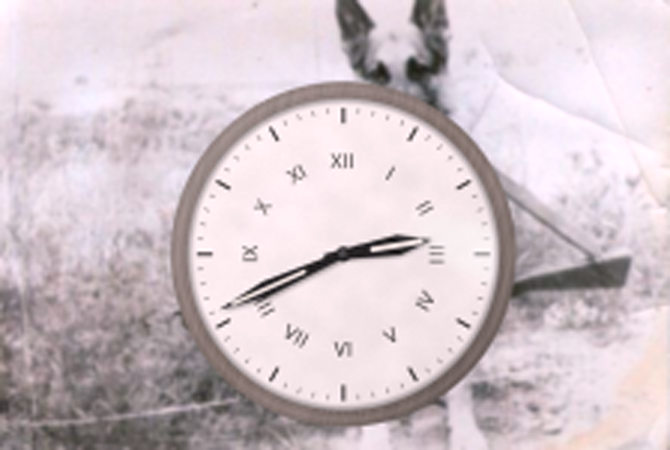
2:41
